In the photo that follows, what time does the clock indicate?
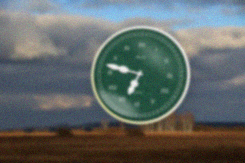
6:47
